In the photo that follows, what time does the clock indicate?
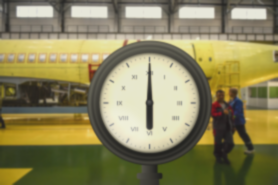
6:00
